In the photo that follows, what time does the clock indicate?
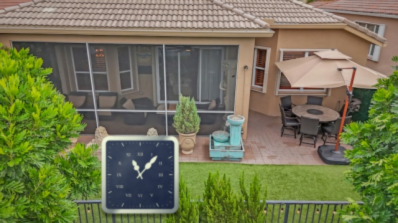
11:07
